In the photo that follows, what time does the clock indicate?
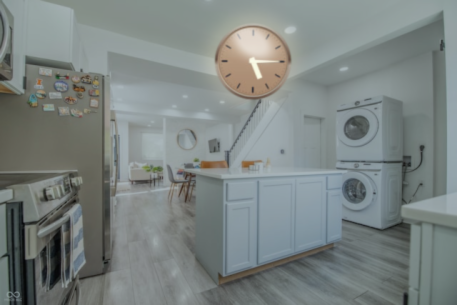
5:15
